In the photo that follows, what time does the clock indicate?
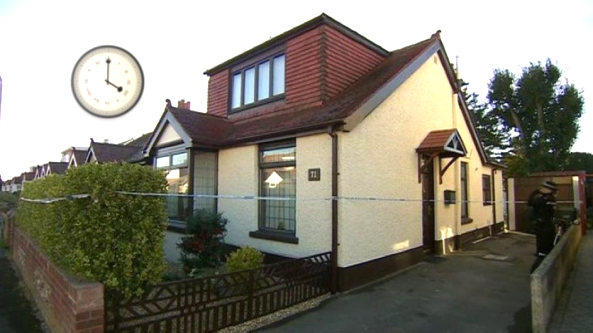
4:00
